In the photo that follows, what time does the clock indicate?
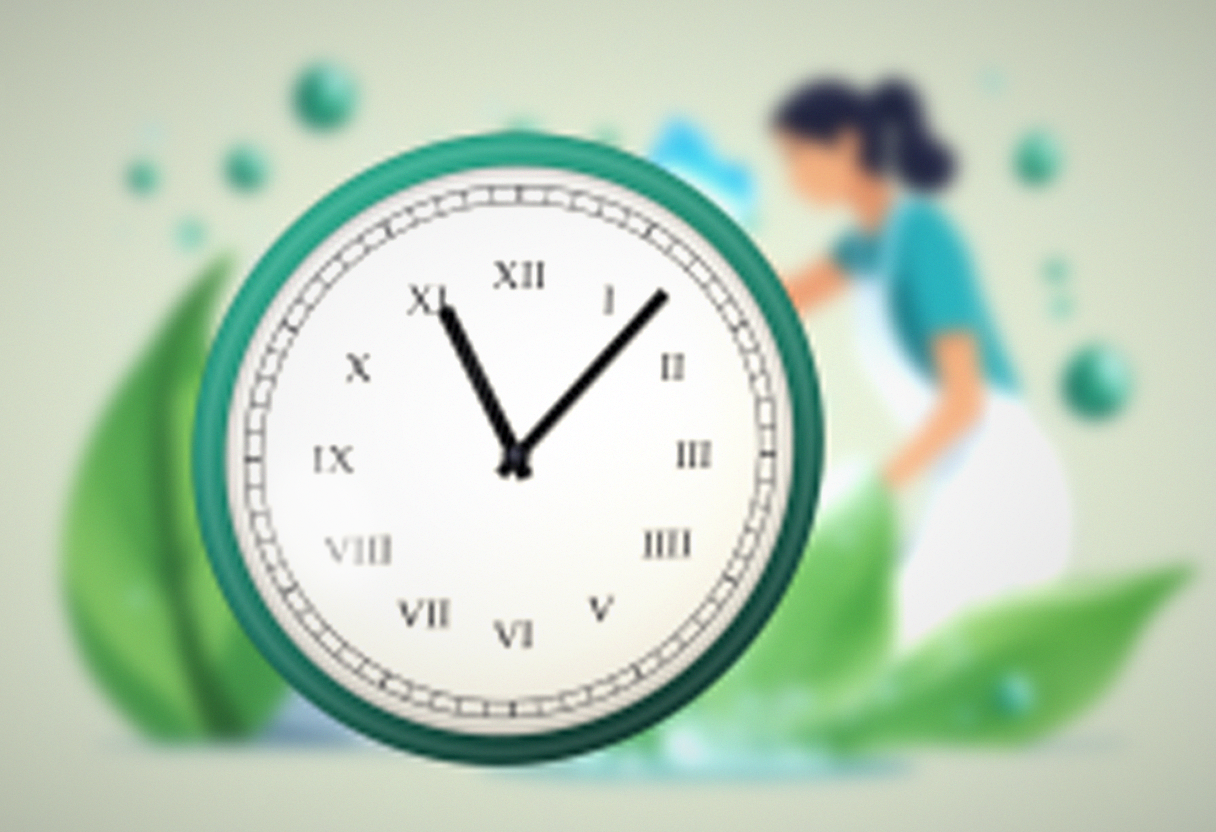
11:07
